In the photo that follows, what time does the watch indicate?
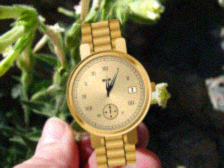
12:05
